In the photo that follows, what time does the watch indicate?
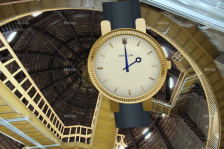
2:00
